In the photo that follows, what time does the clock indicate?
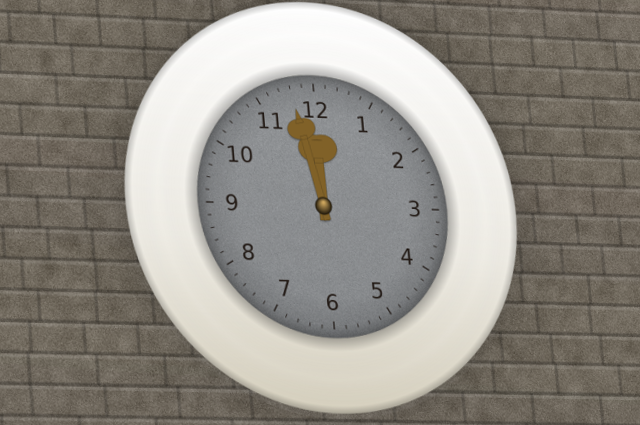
11:58
